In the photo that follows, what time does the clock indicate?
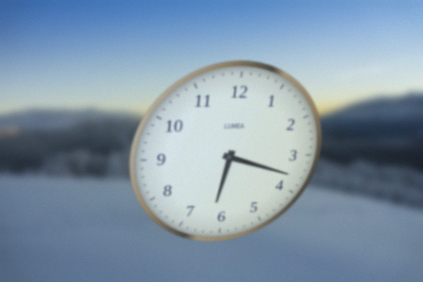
6:18
